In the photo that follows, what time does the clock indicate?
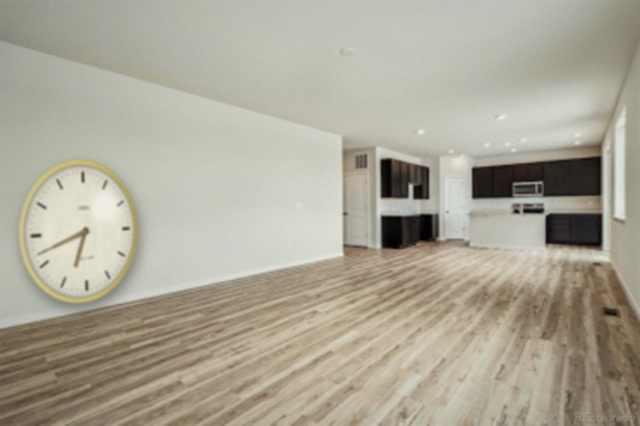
6:42
